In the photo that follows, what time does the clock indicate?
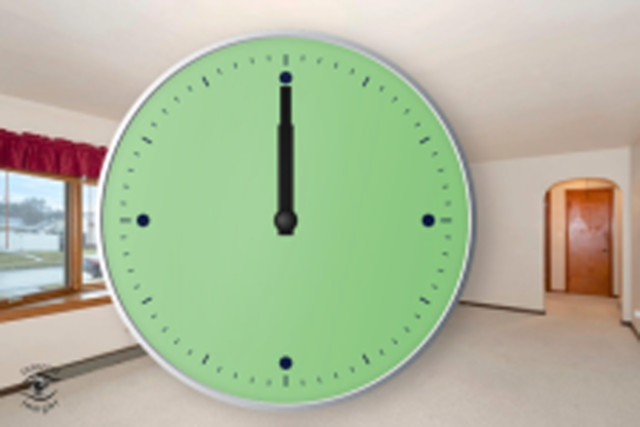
12:00
